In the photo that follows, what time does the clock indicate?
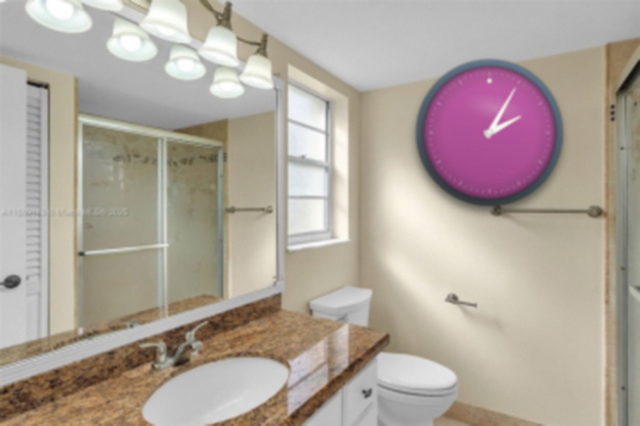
2:05
